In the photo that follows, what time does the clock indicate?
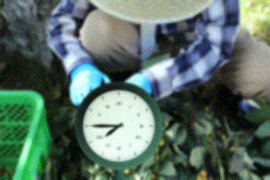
7:45
